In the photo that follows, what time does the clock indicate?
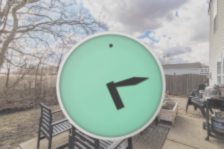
5:13
